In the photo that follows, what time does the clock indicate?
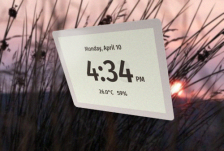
4:34
